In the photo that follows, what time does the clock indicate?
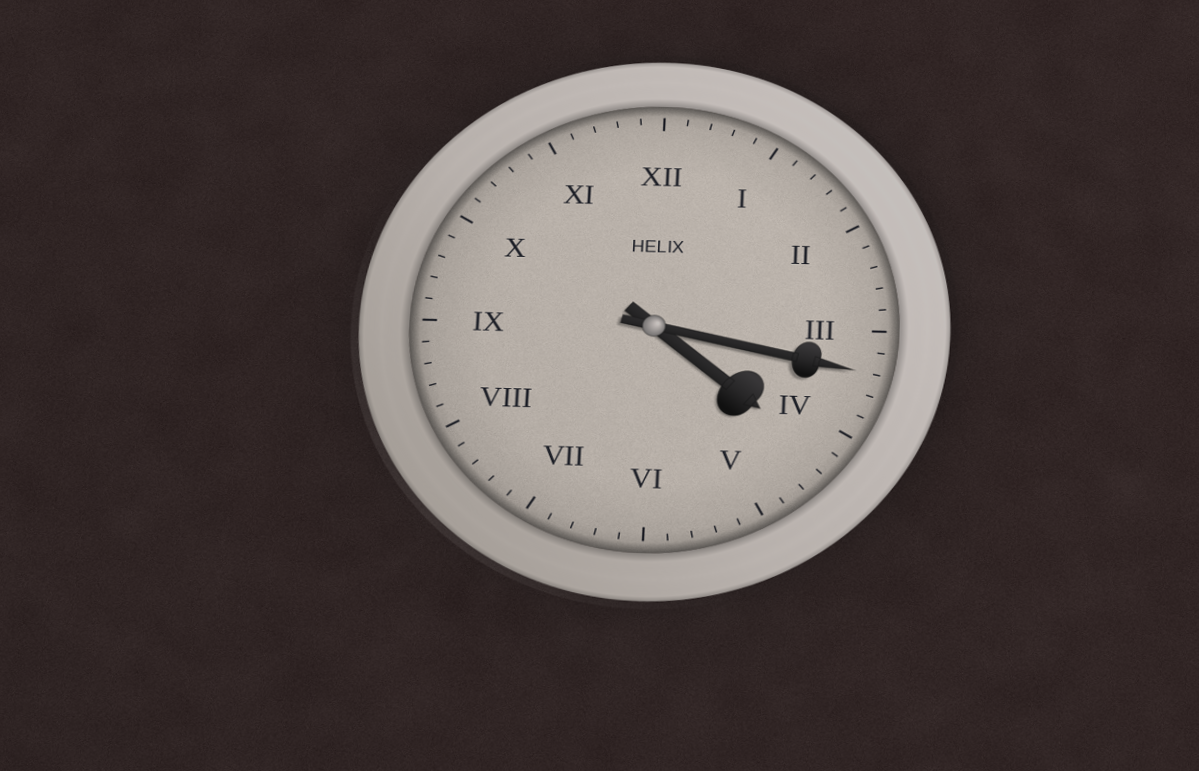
4:17
